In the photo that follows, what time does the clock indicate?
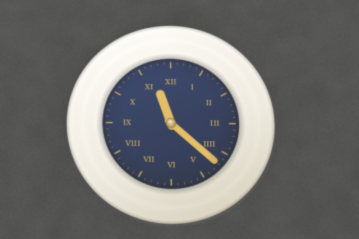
11:22
